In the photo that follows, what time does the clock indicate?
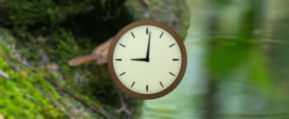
9:01
